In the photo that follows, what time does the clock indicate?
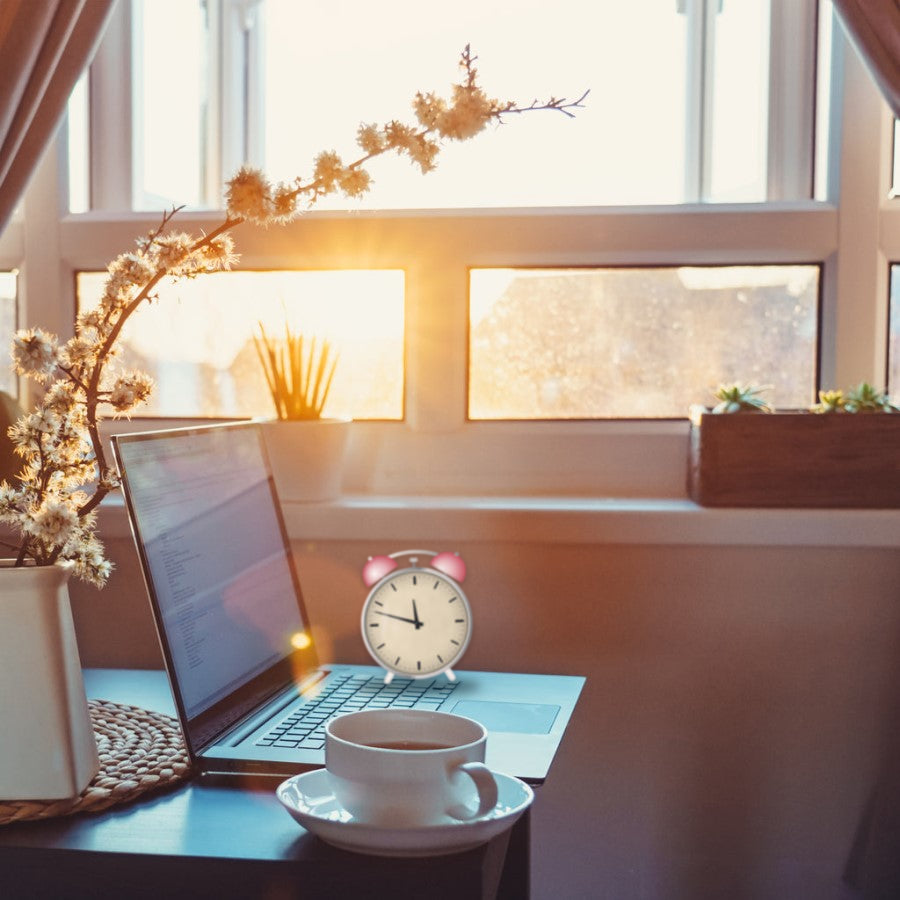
11:48
